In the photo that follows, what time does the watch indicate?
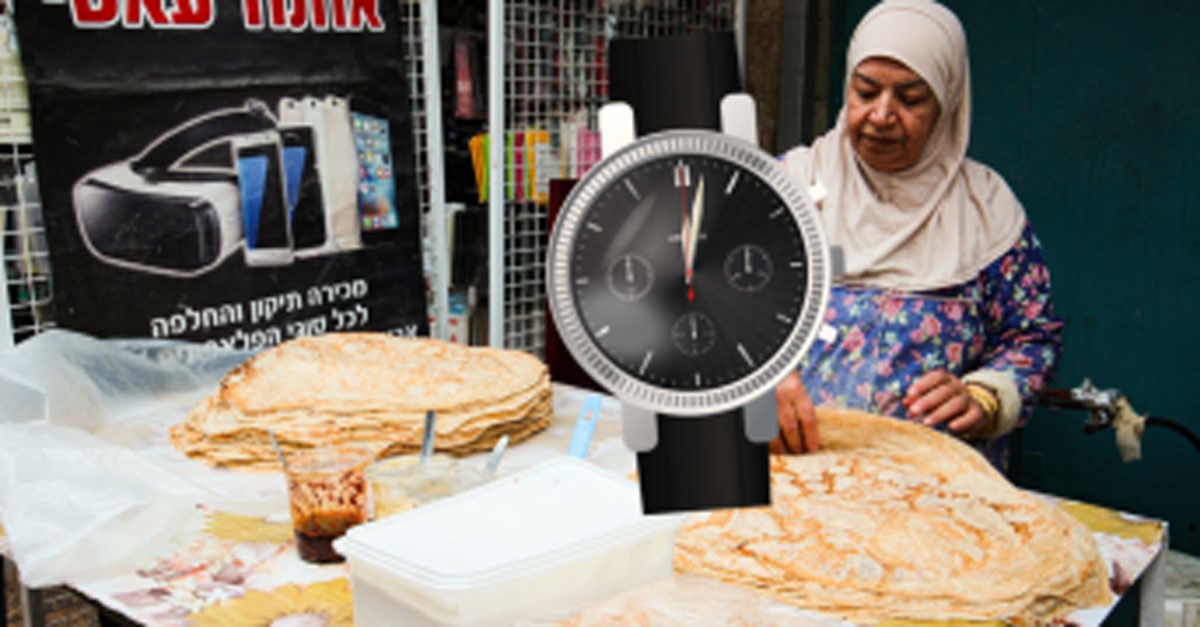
12:02
